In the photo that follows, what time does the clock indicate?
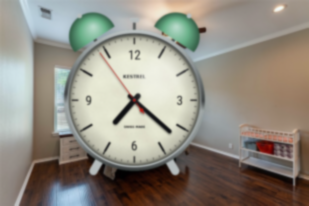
7:21:54
